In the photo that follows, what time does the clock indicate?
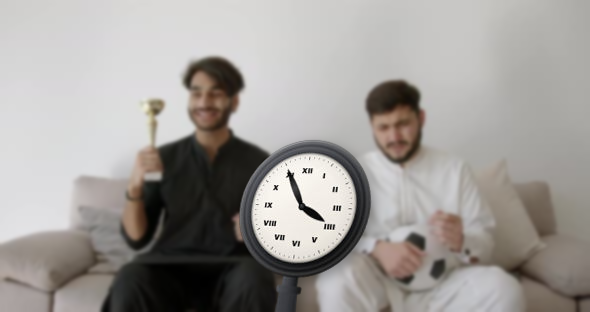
3:55
